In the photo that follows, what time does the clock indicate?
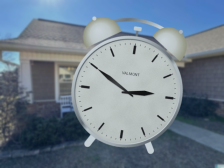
2:50
